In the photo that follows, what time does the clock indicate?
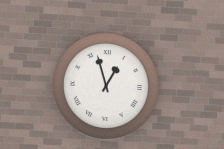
12:57
